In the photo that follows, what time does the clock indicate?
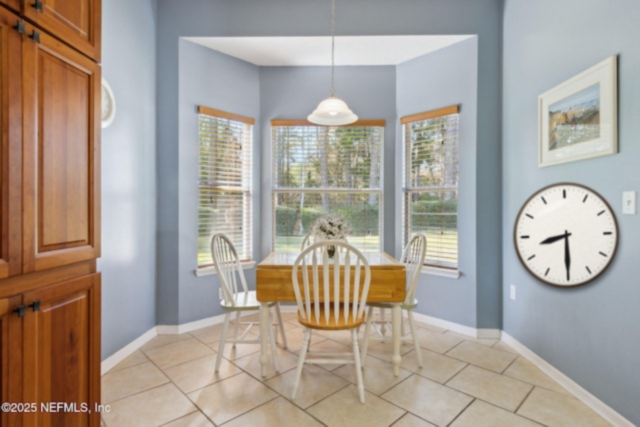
8:30
